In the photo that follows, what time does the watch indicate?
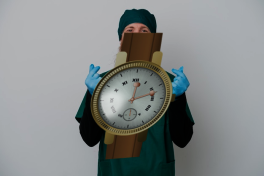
12:12
